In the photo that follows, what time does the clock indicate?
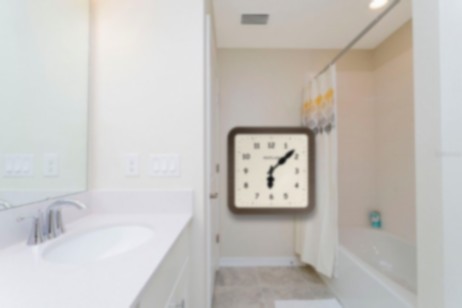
6:08
